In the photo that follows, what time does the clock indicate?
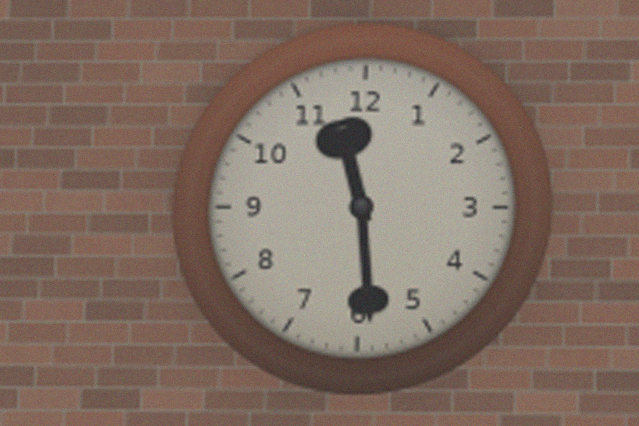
11:29
